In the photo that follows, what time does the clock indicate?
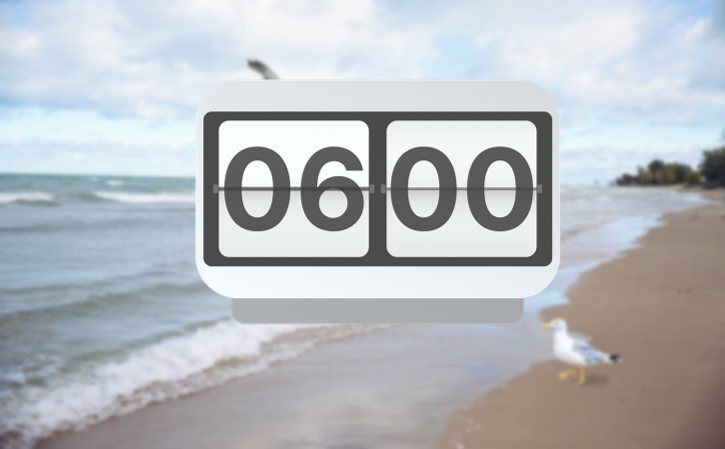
6:00
